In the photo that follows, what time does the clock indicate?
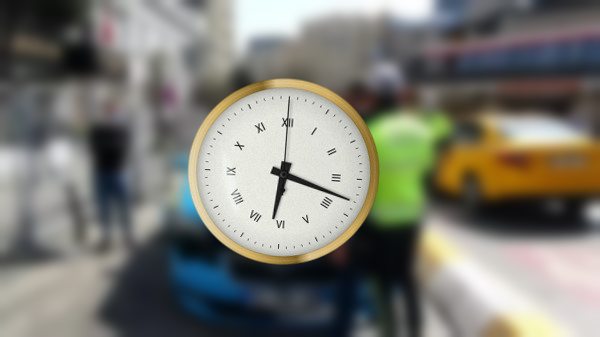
6:18:00
